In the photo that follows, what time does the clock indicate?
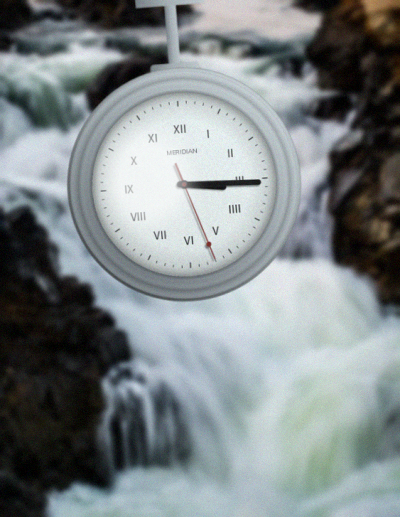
3:15:27
